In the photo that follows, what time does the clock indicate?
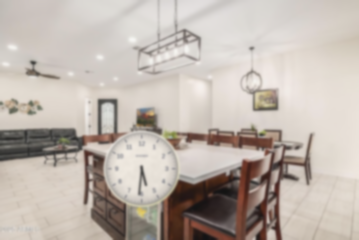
5:31
